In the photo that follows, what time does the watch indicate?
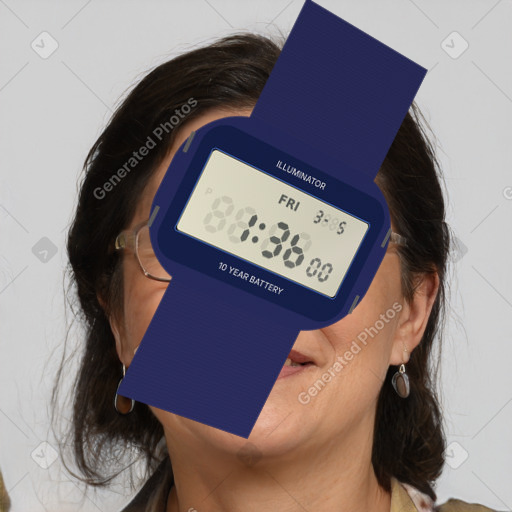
1:36:00
